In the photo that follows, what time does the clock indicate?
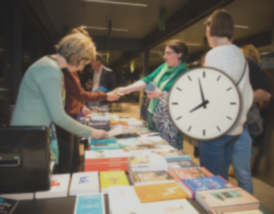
7:58
